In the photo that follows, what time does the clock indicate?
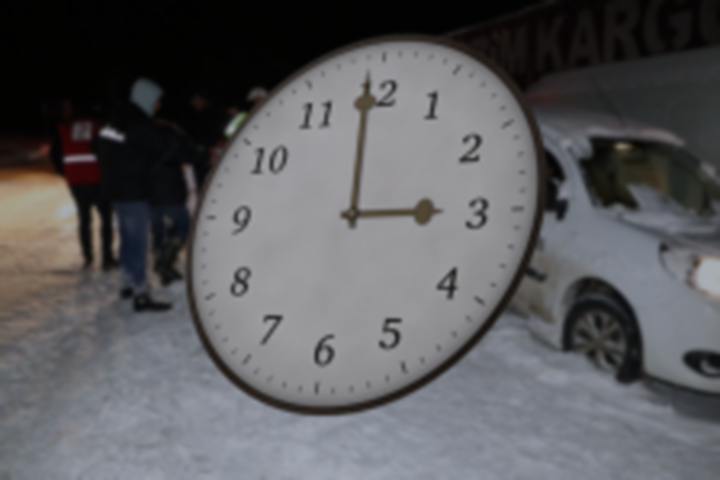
2:59
